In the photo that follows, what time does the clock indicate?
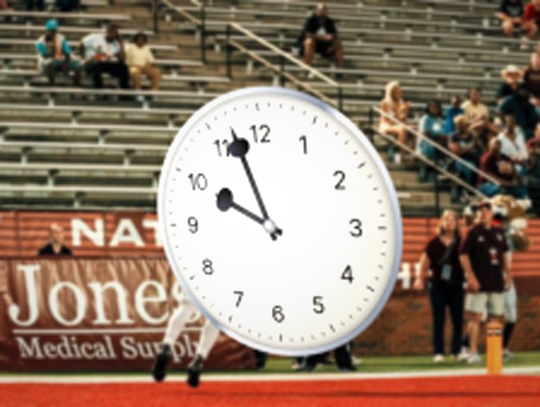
9:57
